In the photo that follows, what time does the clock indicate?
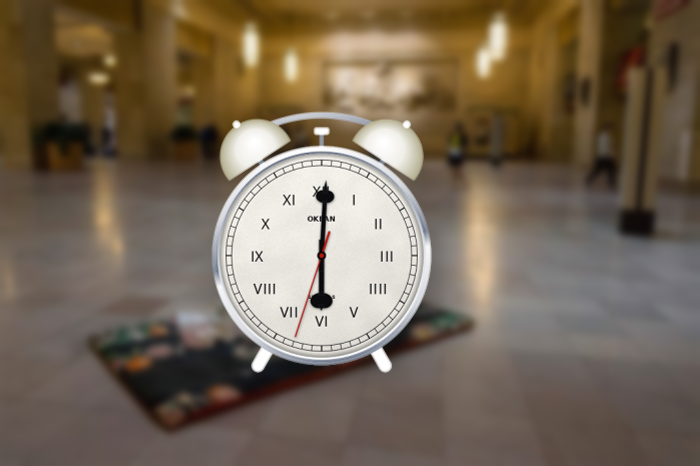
6:00:33
